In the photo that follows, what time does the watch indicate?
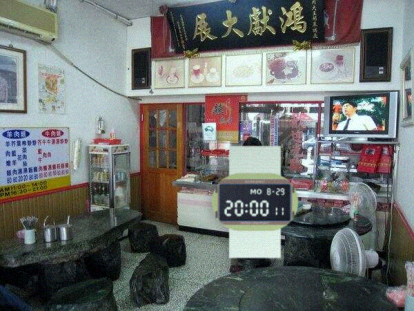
20:00:11
